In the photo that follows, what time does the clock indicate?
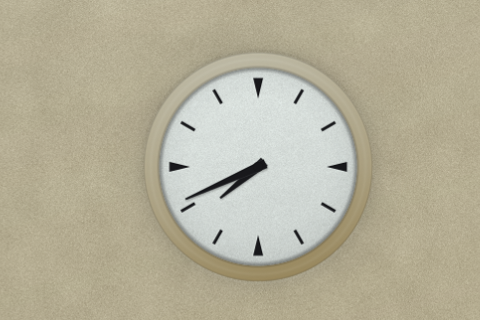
7:41
